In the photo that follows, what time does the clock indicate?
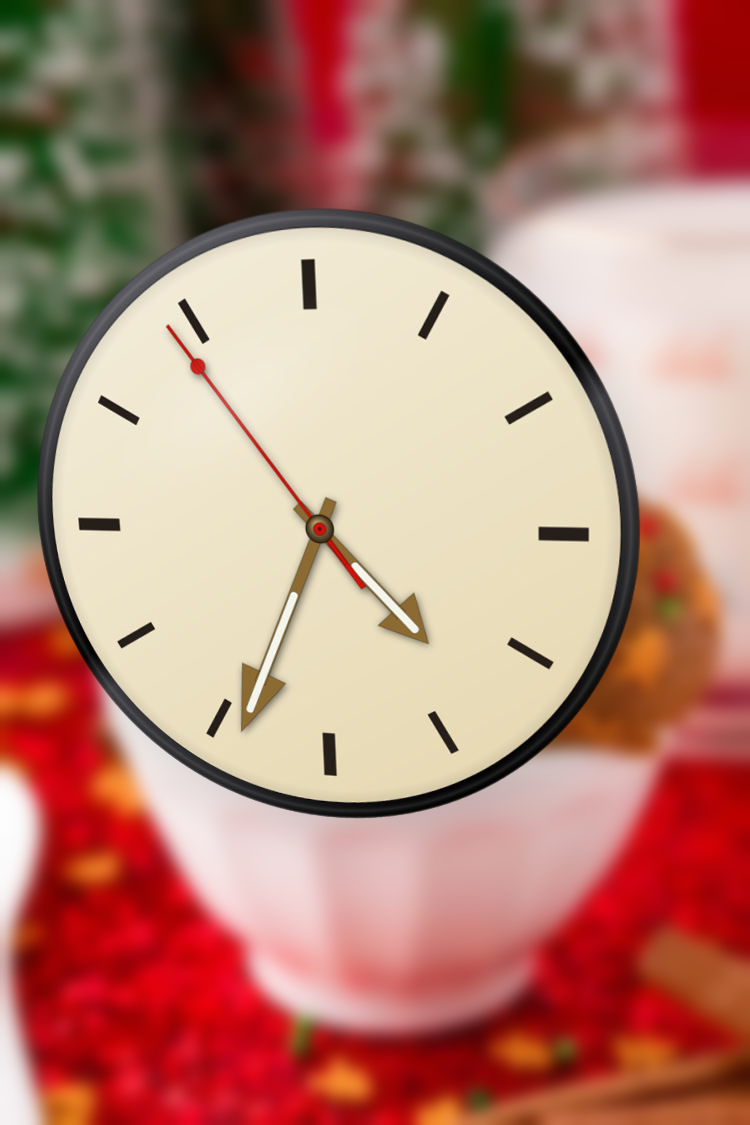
4:33:54
